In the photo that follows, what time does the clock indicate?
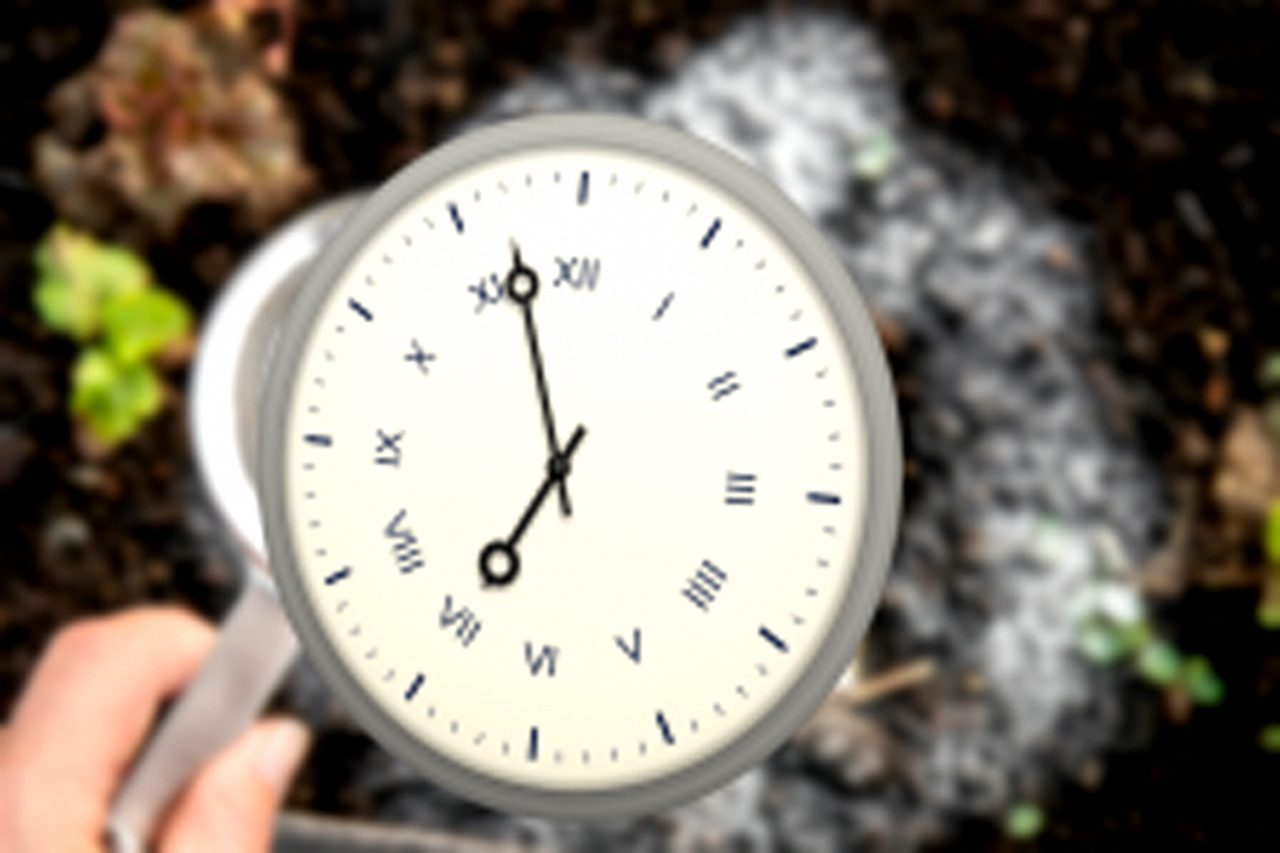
6:57
